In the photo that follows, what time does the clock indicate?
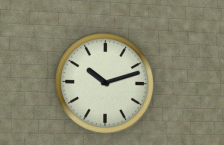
10:12
